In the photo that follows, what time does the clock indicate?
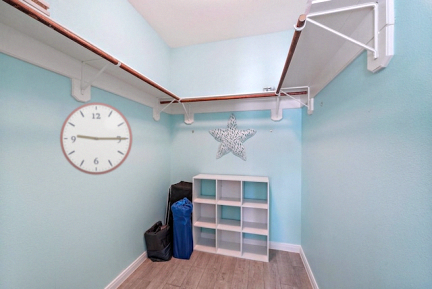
9:15
